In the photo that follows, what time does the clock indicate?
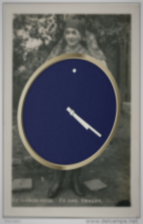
4:21
